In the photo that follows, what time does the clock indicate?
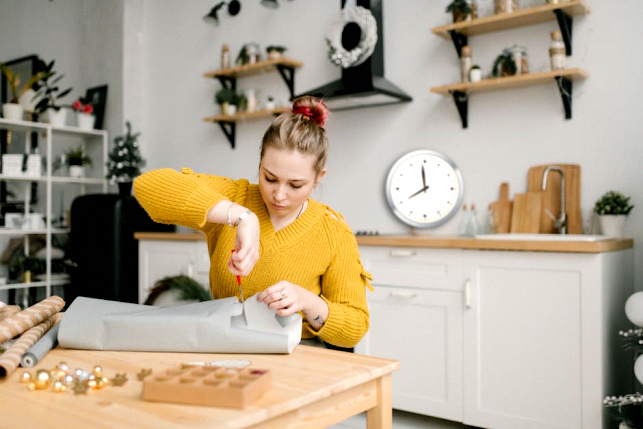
7:59
